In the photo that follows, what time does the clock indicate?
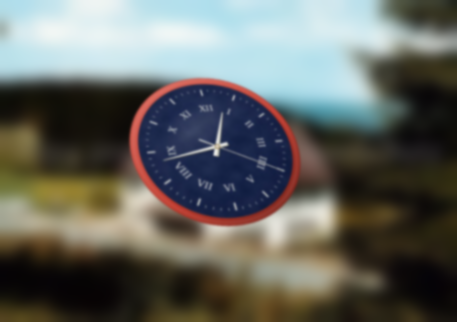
12:43:20
